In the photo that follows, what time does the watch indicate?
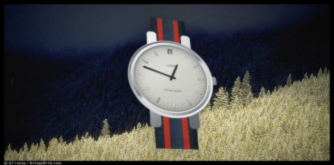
12:48
